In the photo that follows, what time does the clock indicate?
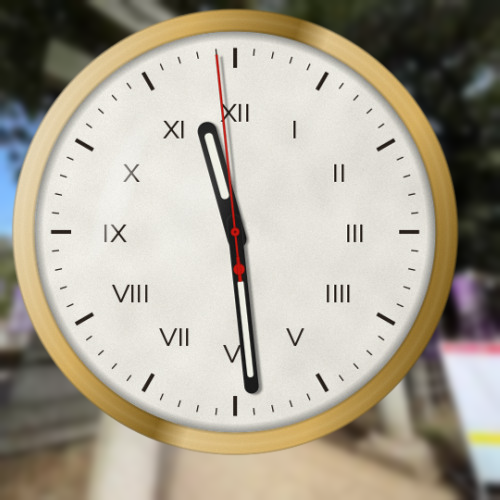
11:28:59
